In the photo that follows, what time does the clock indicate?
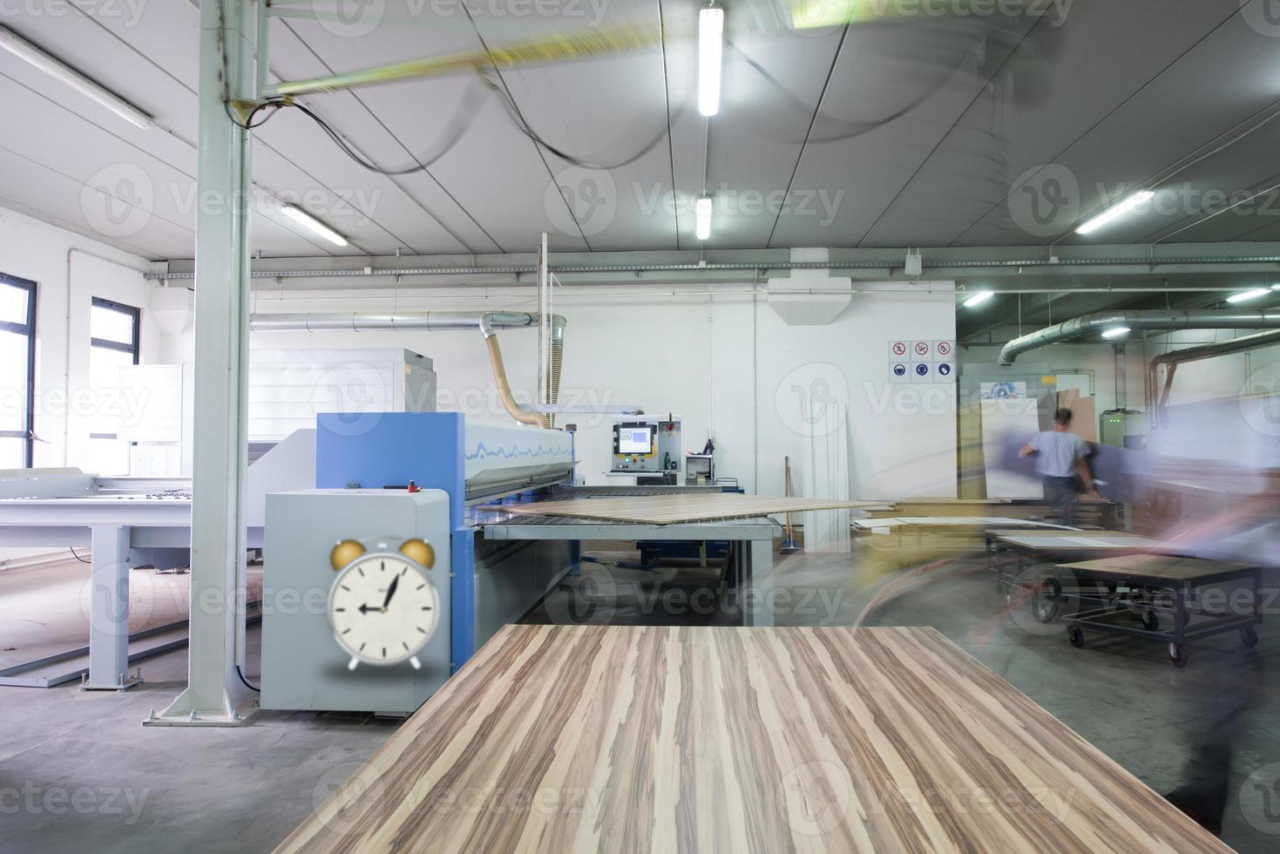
9:04
